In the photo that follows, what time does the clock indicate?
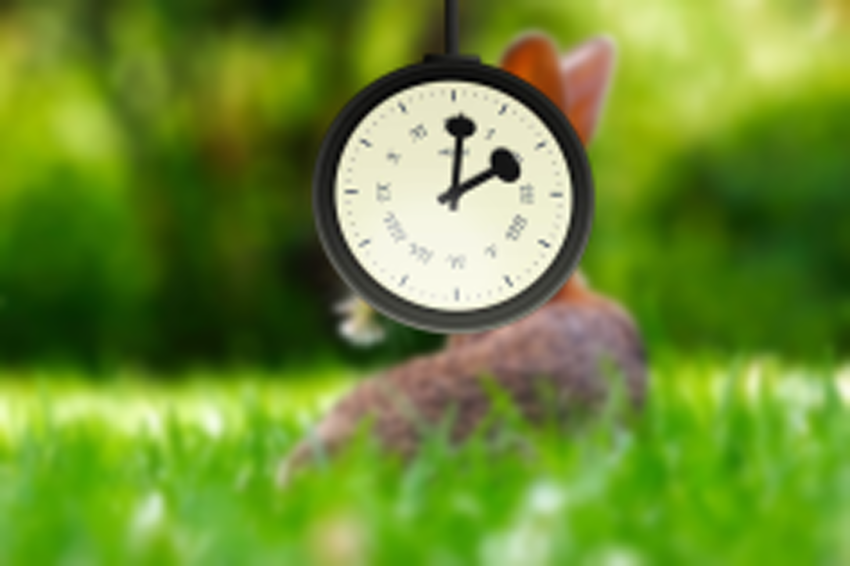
2:01
